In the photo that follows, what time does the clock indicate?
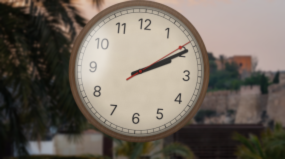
2:10:09
